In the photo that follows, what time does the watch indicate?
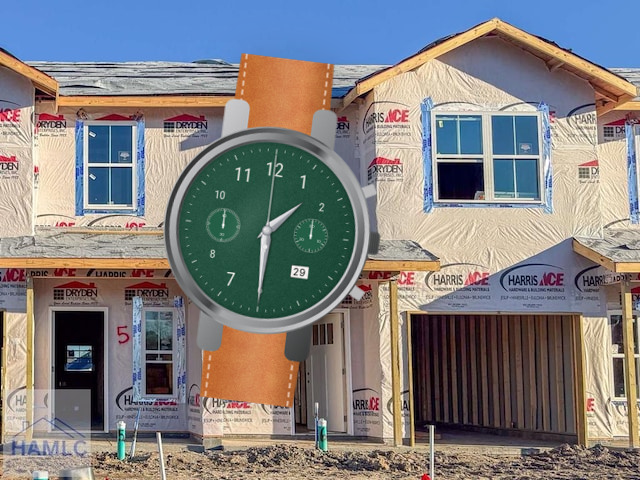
1:30
